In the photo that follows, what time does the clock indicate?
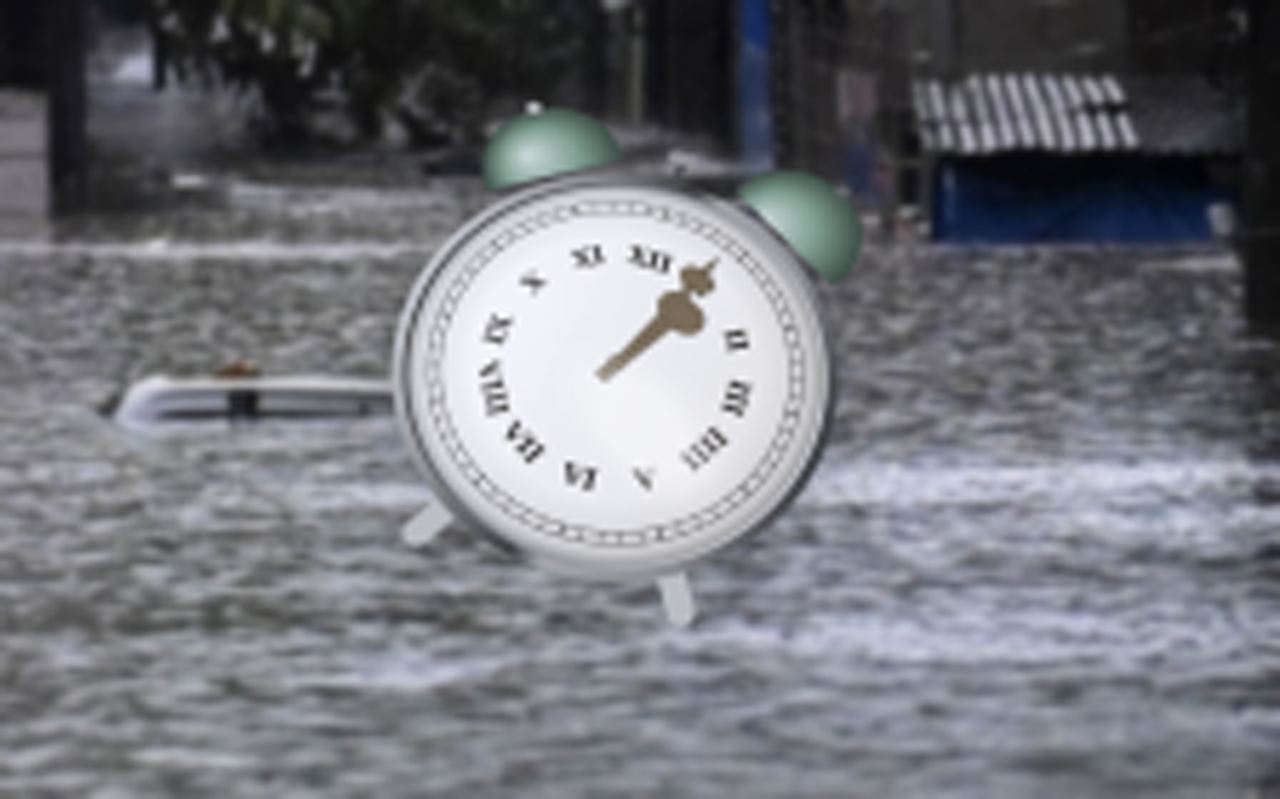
1:04
